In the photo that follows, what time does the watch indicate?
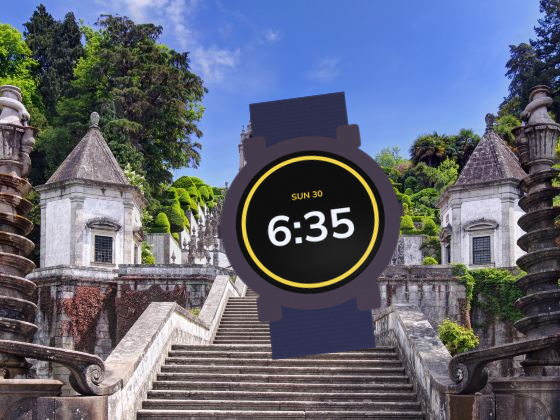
6:35
